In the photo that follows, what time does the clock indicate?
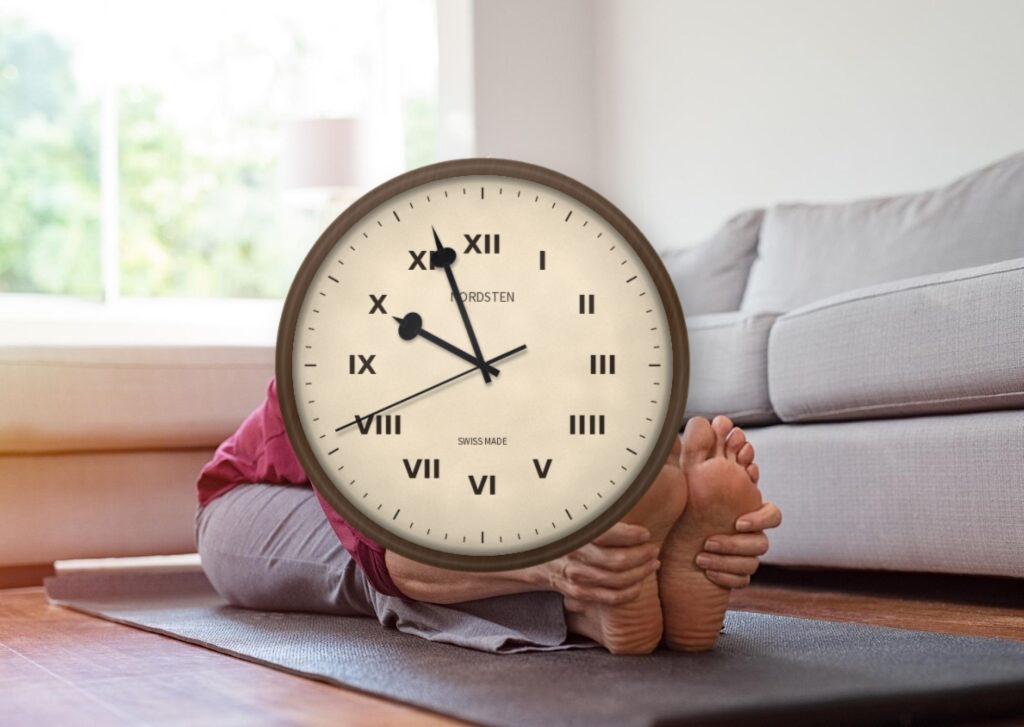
9:56:41
